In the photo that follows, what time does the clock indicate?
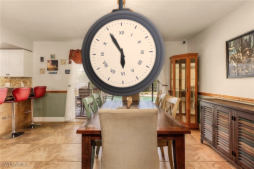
5:55
